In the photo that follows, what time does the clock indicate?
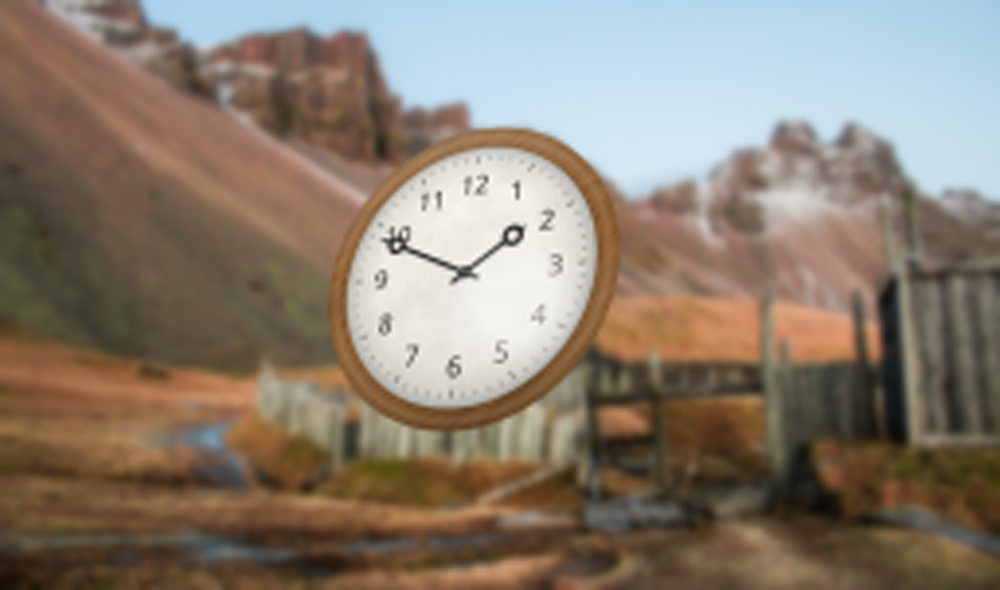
1:49
